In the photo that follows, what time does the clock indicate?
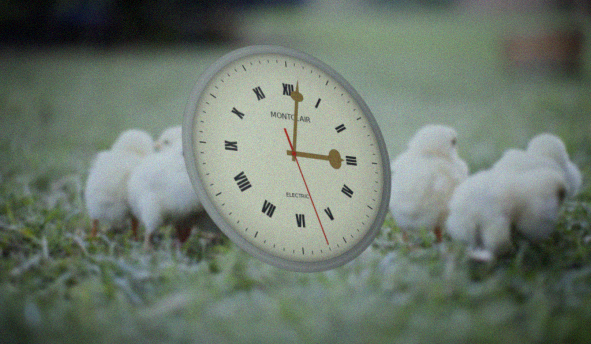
3:01:27
